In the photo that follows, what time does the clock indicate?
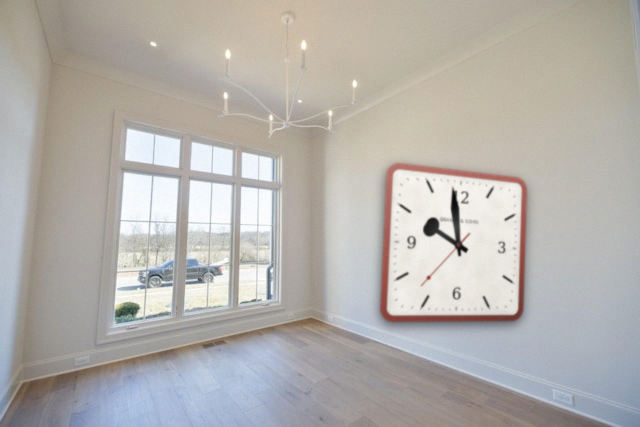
9:58:37
